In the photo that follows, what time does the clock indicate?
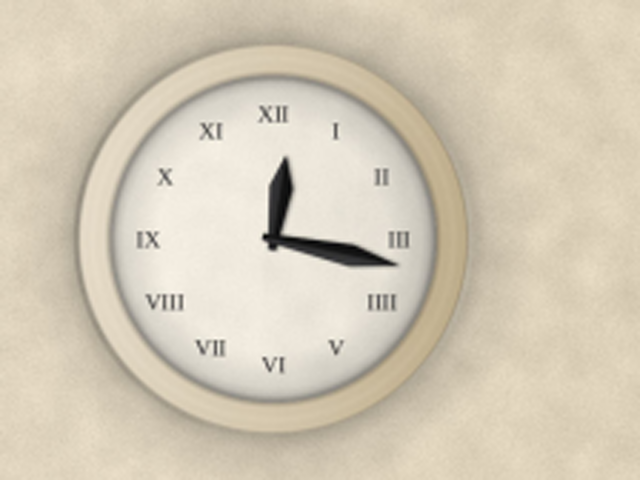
12:17
